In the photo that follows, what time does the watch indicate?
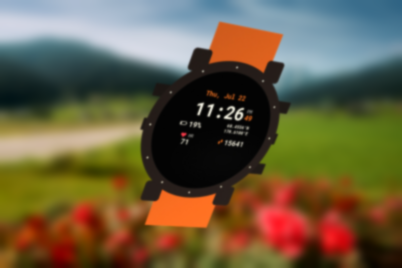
11:26
